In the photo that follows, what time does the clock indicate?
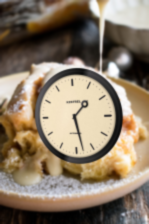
1:28
